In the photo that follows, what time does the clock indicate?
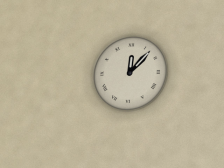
12:07
